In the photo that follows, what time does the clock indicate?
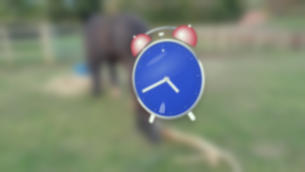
4:42
